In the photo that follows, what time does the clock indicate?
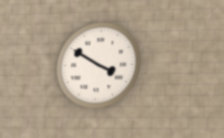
3:50
